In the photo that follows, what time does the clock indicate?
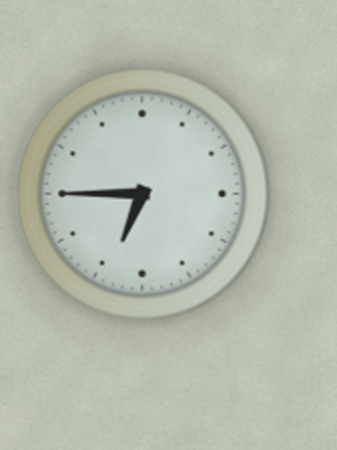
6:45
